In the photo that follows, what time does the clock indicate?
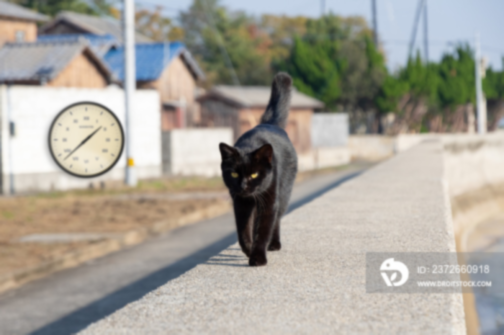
1:38
